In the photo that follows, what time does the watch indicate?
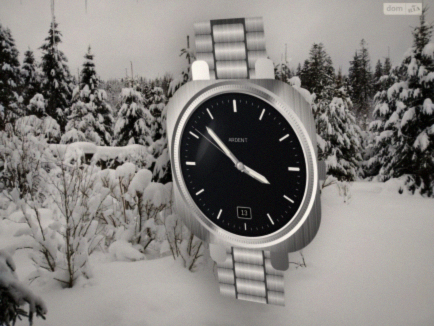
3:52:51
